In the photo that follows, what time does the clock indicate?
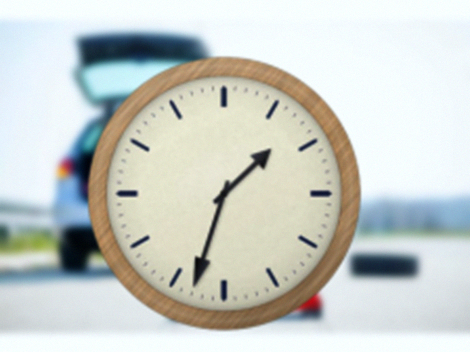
1:33
